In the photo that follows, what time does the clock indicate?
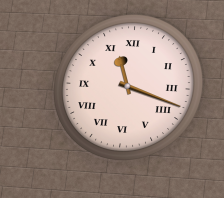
11:18
